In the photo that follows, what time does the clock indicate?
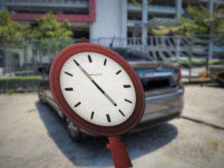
4:55
